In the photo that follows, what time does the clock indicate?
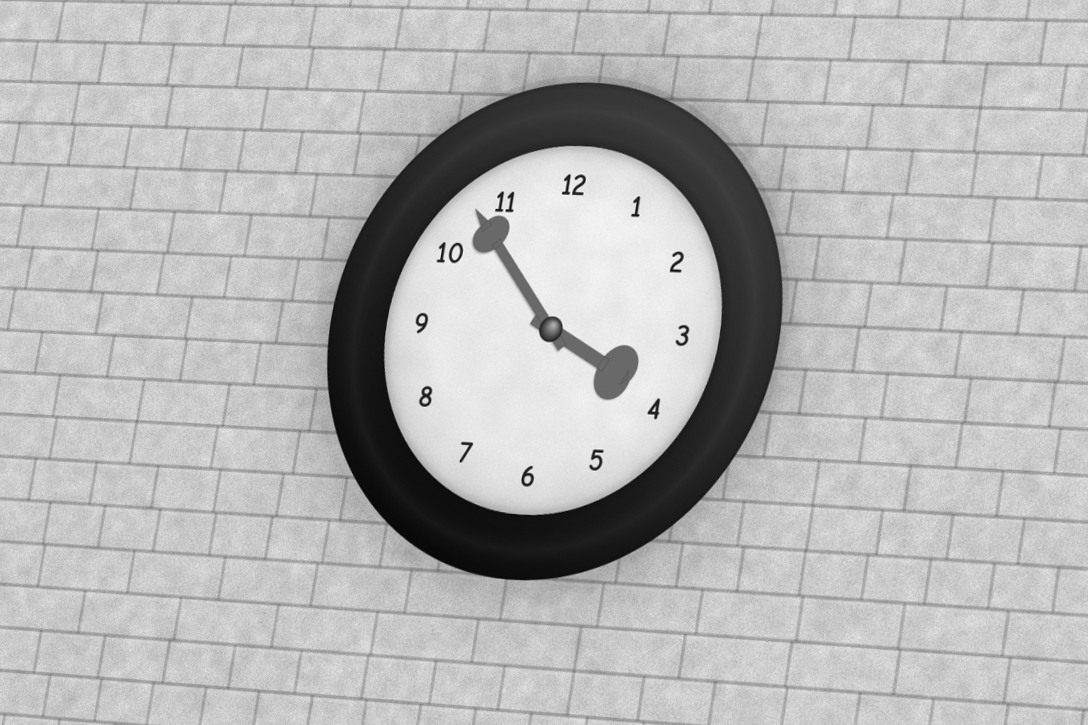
3:53
